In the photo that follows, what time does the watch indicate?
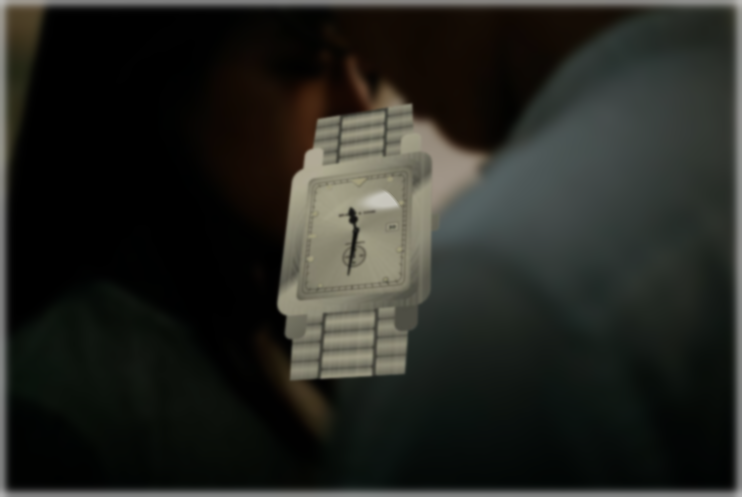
11:31
